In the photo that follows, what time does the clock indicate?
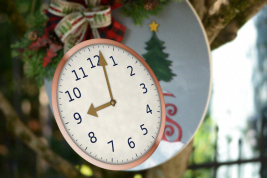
9:02
